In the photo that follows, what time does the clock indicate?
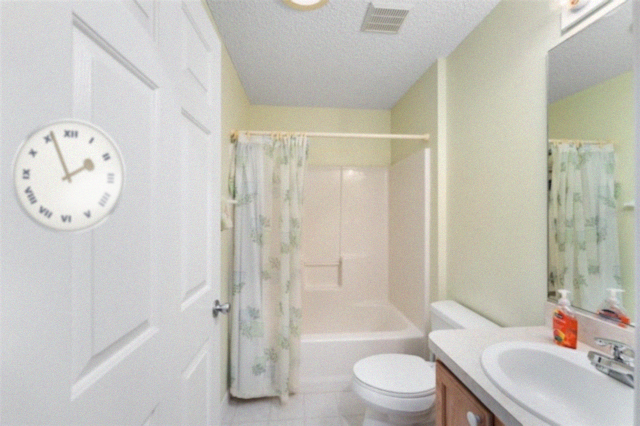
1:56
